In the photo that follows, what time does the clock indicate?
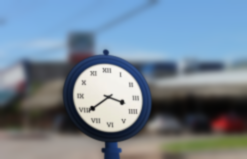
3:39
